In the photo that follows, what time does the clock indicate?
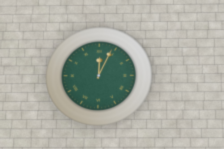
12:04
